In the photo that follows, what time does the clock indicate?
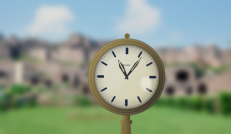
11:06
